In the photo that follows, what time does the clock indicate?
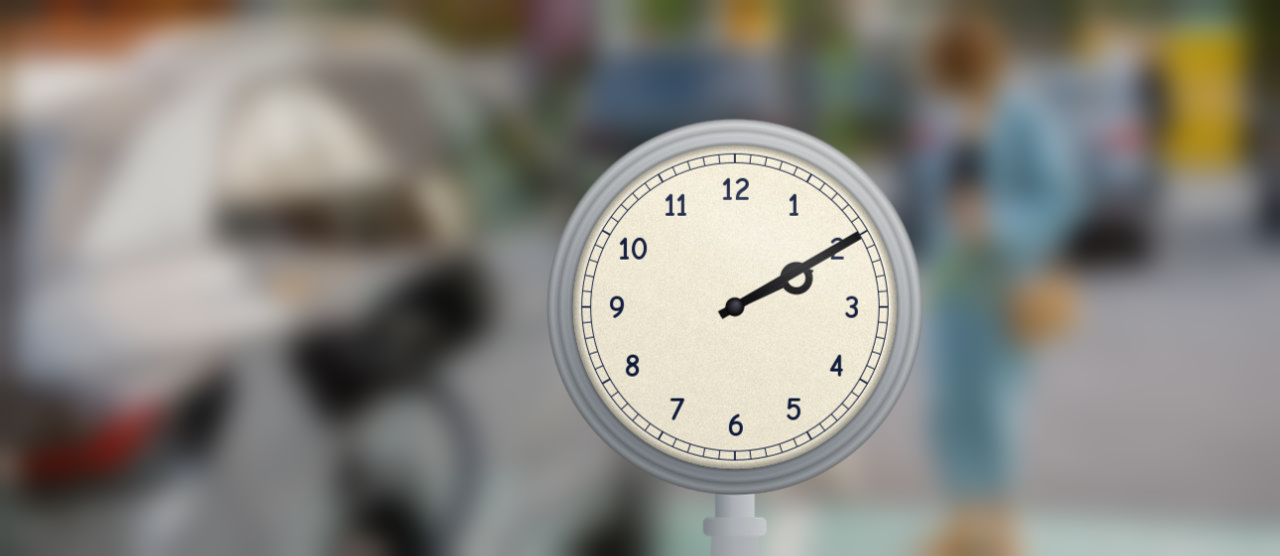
2:10
